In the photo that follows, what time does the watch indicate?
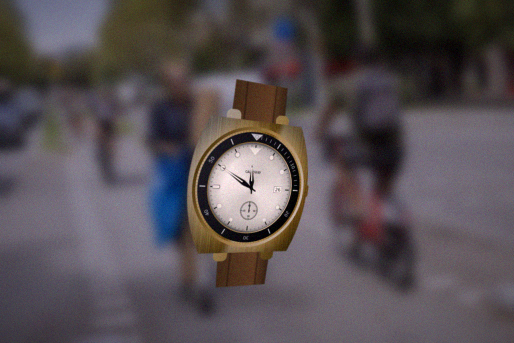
11:50
